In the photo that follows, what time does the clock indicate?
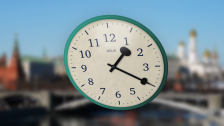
1:20
